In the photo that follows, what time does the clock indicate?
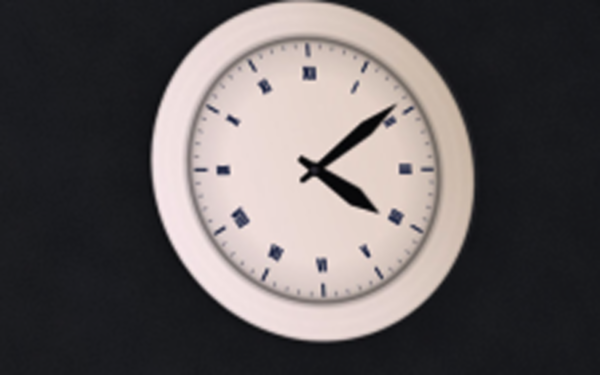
4:09
